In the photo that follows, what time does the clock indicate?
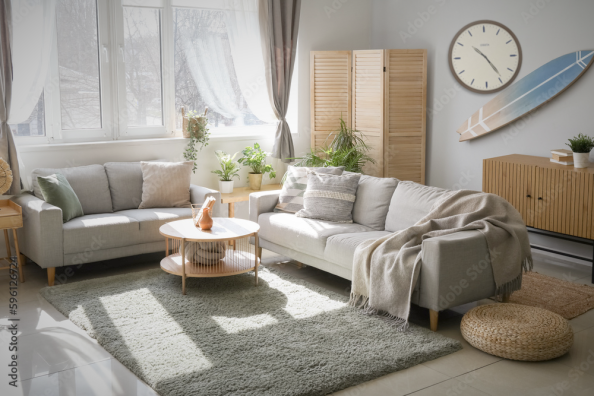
10:24
